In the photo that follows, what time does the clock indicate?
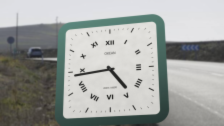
4:44
